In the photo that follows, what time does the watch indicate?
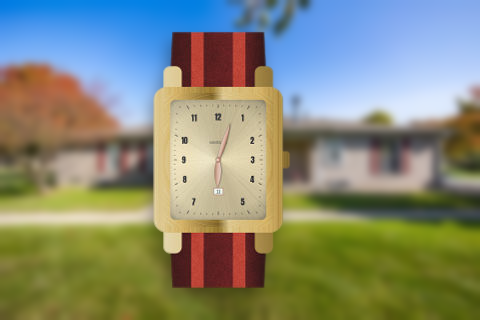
6:03
